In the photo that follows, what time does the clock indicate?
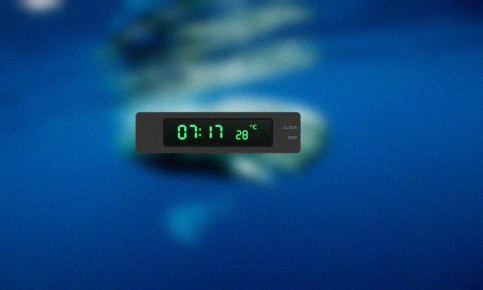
7:17
